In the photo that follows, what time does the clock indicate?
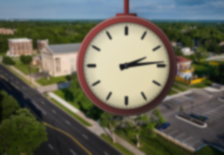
2:14
